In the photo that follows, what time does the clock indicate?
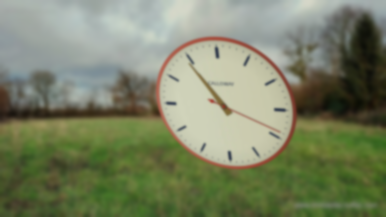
10:54:19
